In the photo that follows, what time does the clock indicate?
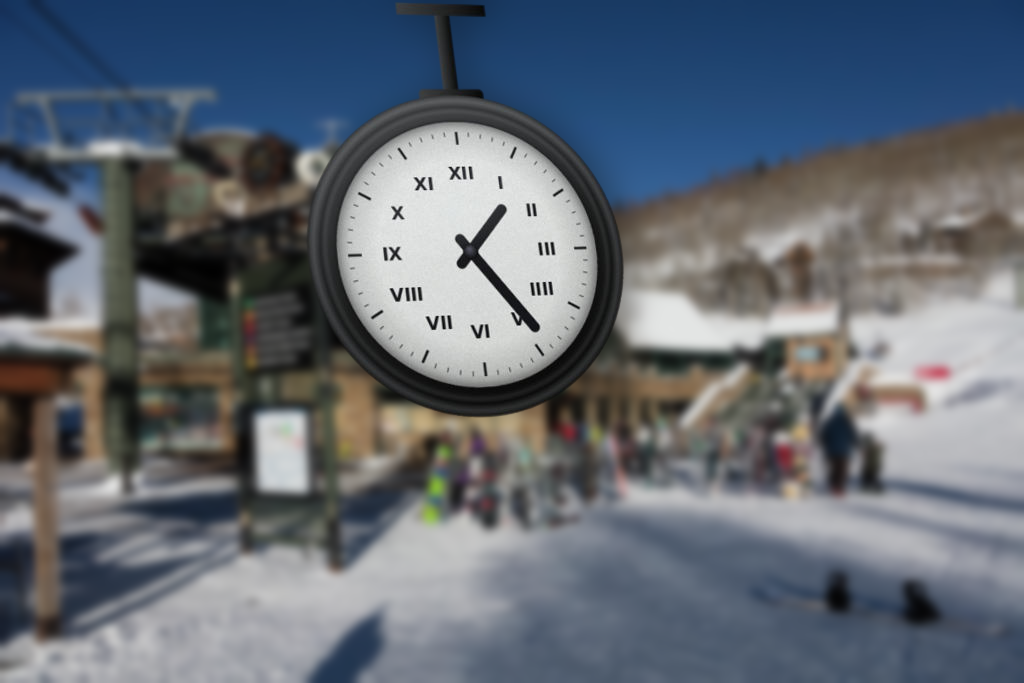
1:24
